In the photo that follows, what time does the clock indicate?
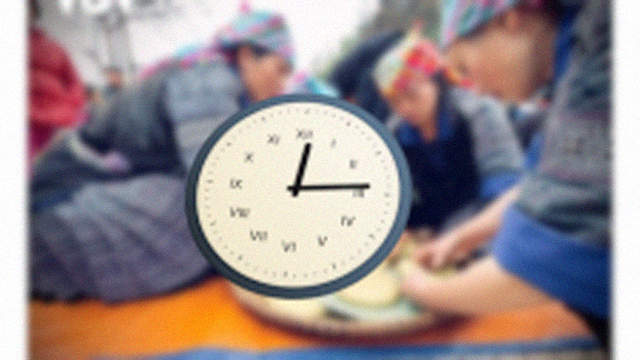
12:14
